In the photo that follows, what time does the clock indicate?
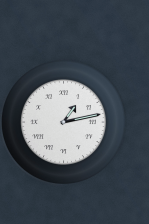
1:13
